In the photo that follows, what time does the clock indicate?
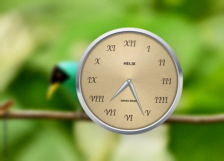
7:26
